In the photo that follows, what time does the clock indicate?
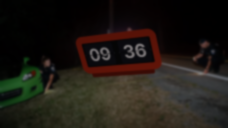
9:36
